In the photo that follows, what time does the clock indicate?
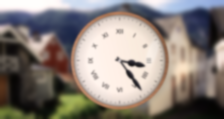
3:24
